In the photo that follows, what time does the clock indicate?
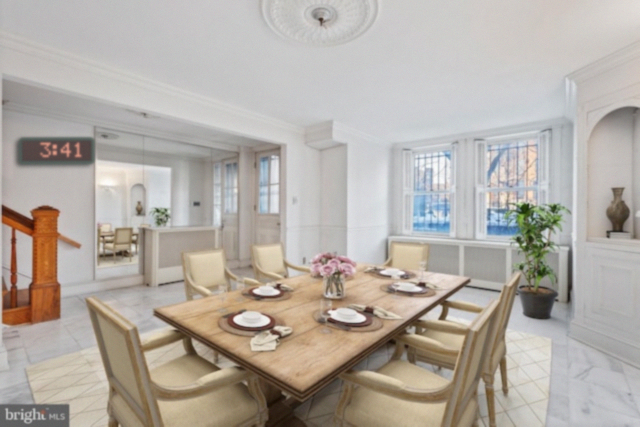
3:41
